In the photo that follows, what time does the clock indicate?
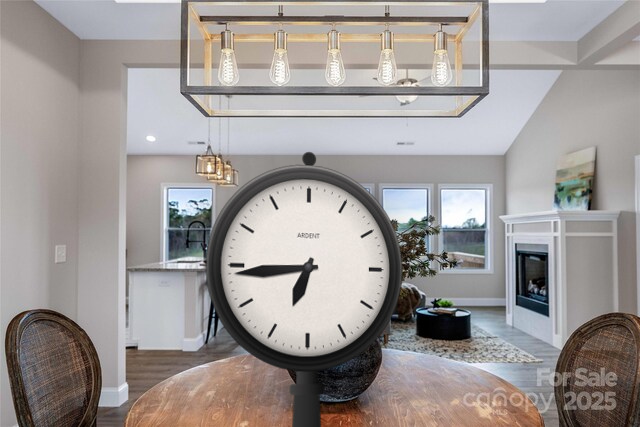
6:44
